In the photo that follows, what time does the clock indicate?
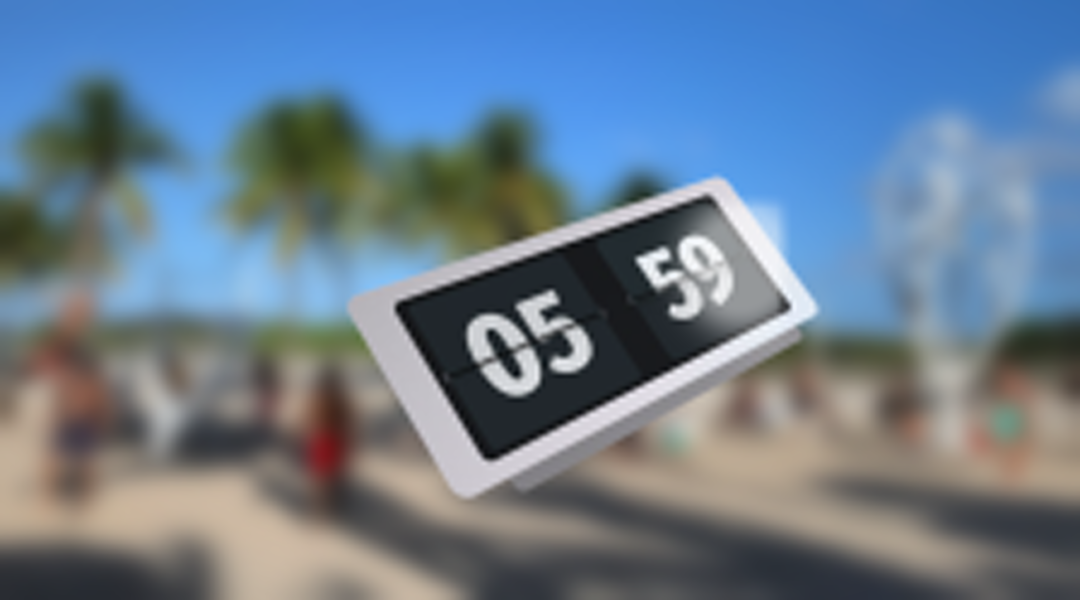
5:59
